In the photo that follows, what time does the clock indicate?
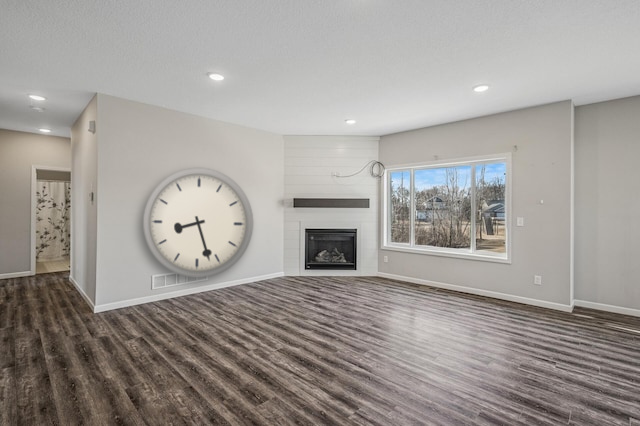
8:27
